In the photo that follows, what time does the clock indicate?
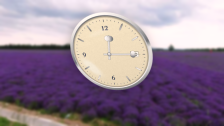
12:15
